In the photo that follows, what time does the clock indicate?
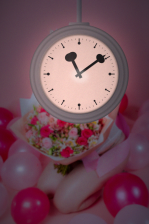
11:09
